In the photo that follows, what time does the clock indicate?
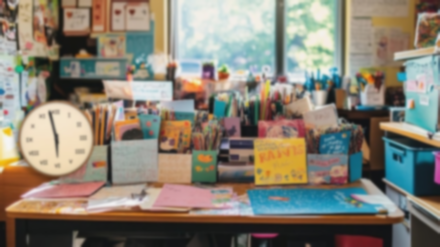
5:58
